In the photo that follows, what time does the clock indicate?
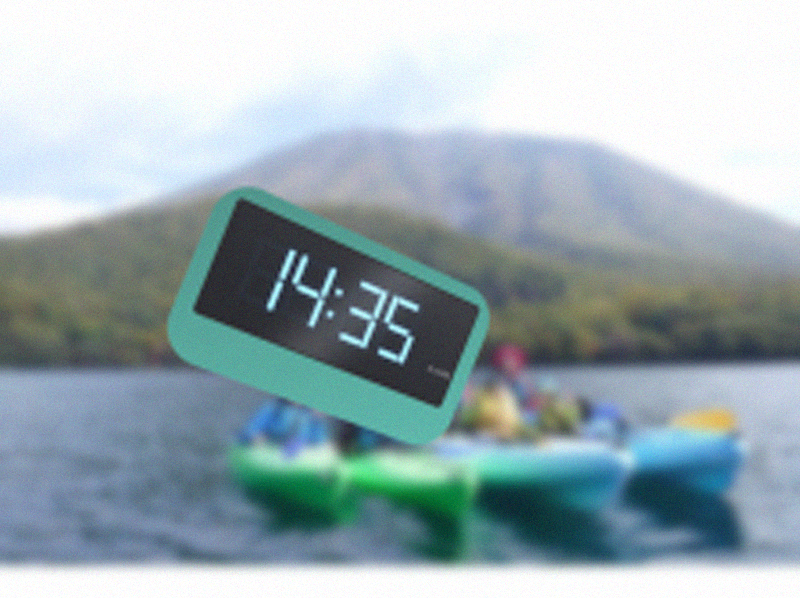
14:35
